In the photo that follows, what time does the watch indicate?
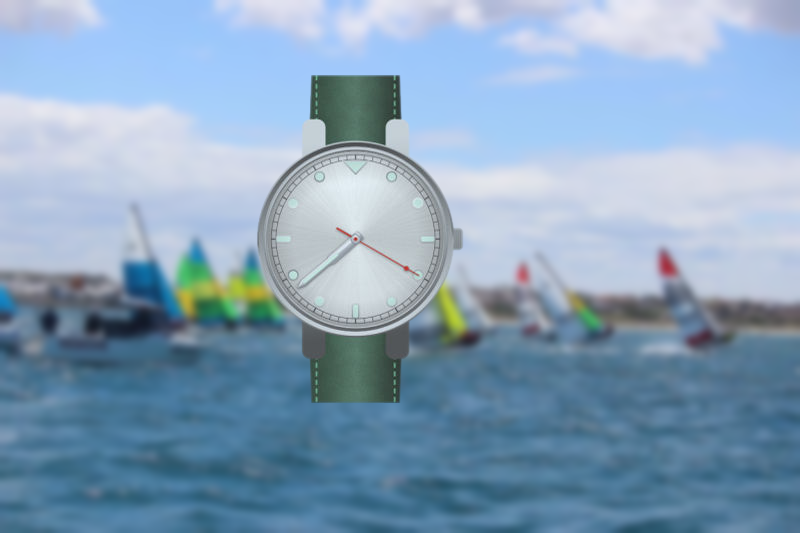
7:38:20
